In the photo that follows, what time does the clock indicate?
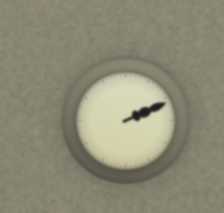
2:11
